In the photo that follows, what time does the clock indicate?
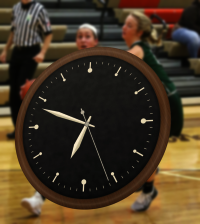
6:48:26
